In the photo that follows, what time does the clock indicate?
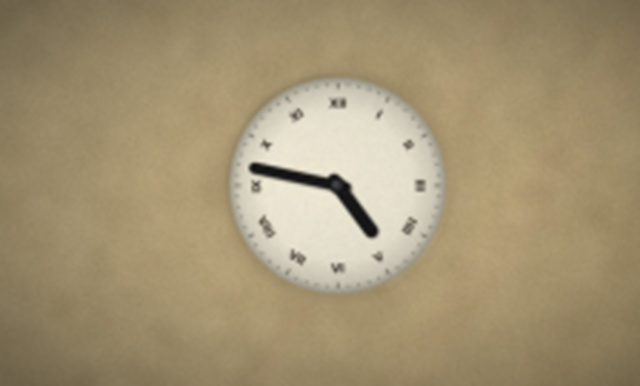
4:47
